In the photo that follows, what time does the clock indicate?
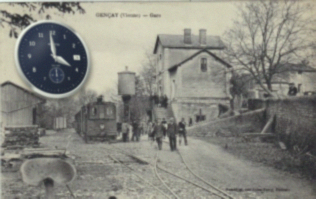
3:59
